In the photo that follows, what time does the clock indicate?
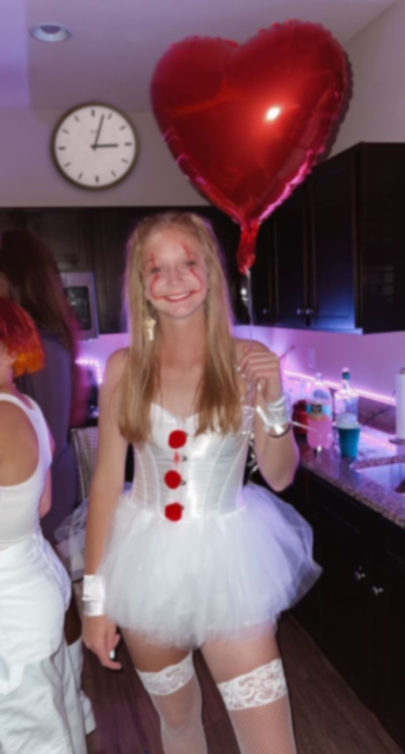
3:03
